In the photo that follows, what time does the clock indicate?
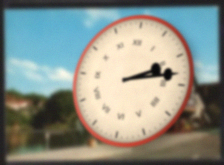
2:13
